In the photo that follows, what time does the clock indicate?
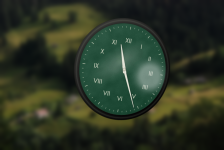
11:26
